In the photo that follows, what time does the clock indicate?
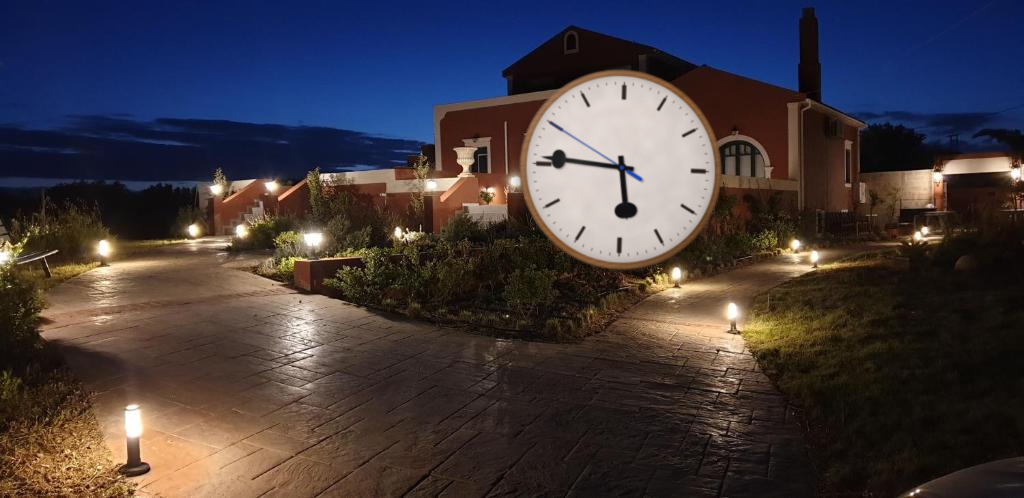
5:45:50
